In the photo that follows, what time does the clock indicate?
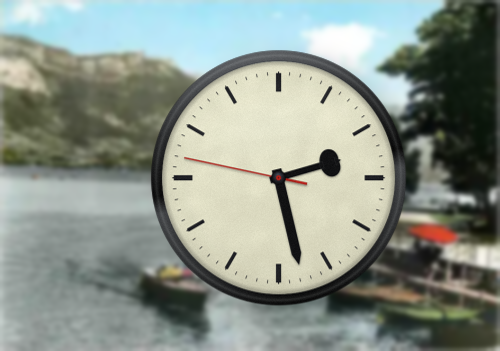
2:27:47
